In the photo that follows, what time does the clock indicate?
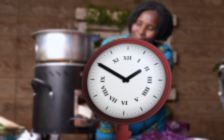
1:50
